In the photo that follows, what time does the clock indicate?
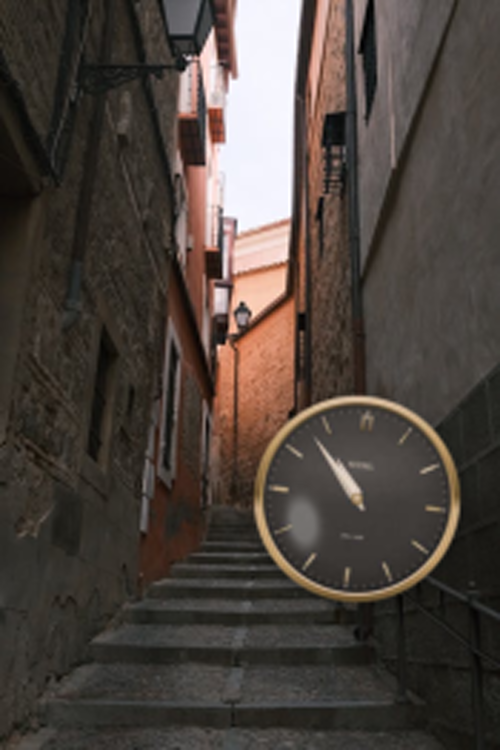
10:53
